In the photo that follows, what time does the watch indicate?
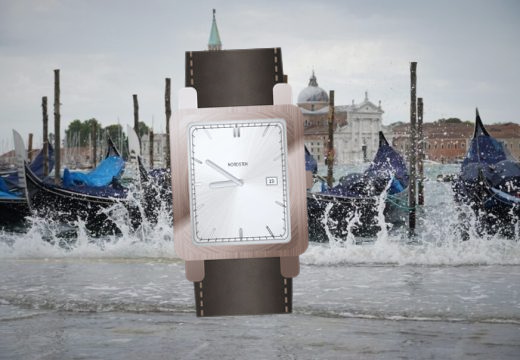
8:51
